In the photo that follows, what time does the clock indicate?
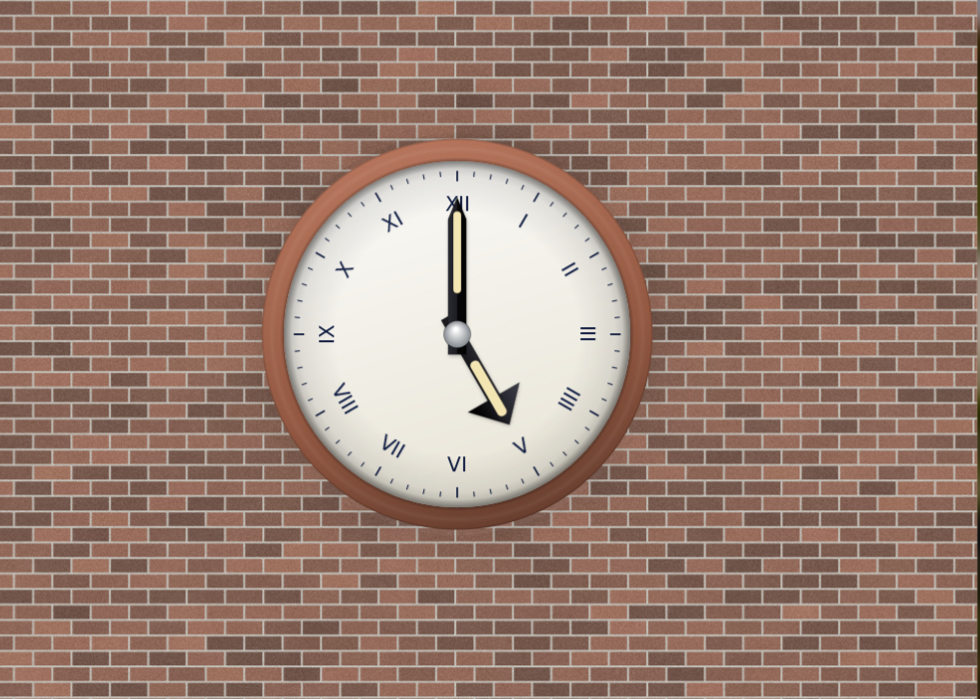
5:00
